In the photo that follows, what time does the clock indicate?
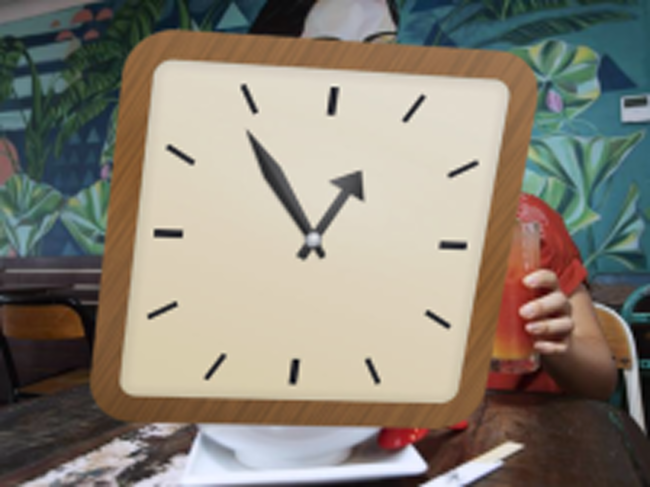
12:54
